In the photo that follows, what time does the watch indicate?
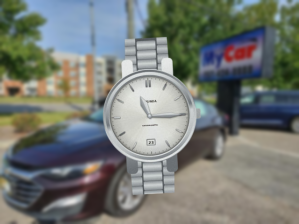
11:15
